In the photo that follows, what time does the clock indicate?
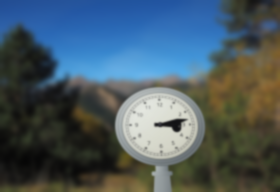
3:13
